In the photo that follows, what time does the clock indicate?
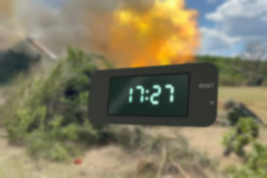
17:27
